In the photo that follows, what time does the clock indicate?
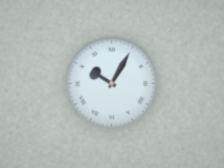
10:05
